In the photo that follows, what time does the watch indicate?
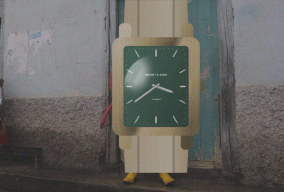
3:39
